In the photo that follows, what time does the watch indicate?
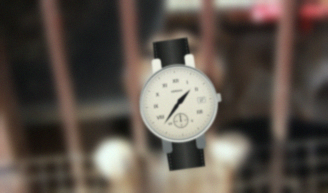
1:37
